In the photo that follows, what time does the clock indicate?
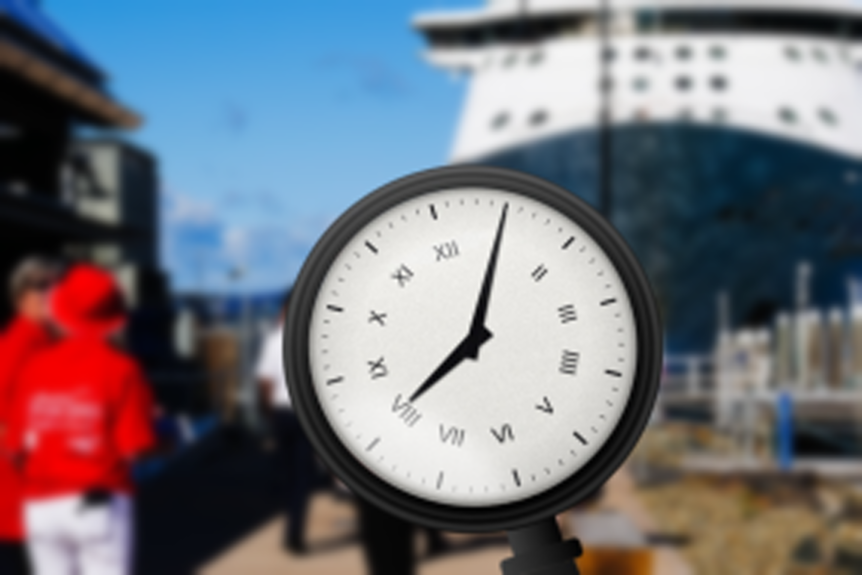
8:05
